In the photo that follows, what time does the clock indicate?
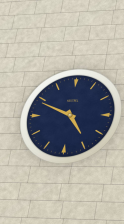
4:49
